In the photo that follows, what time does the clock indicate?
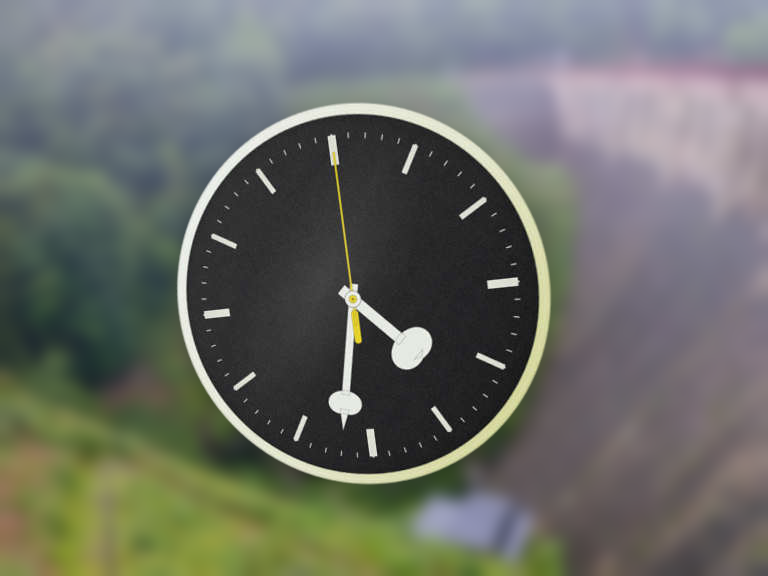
4:32:00
